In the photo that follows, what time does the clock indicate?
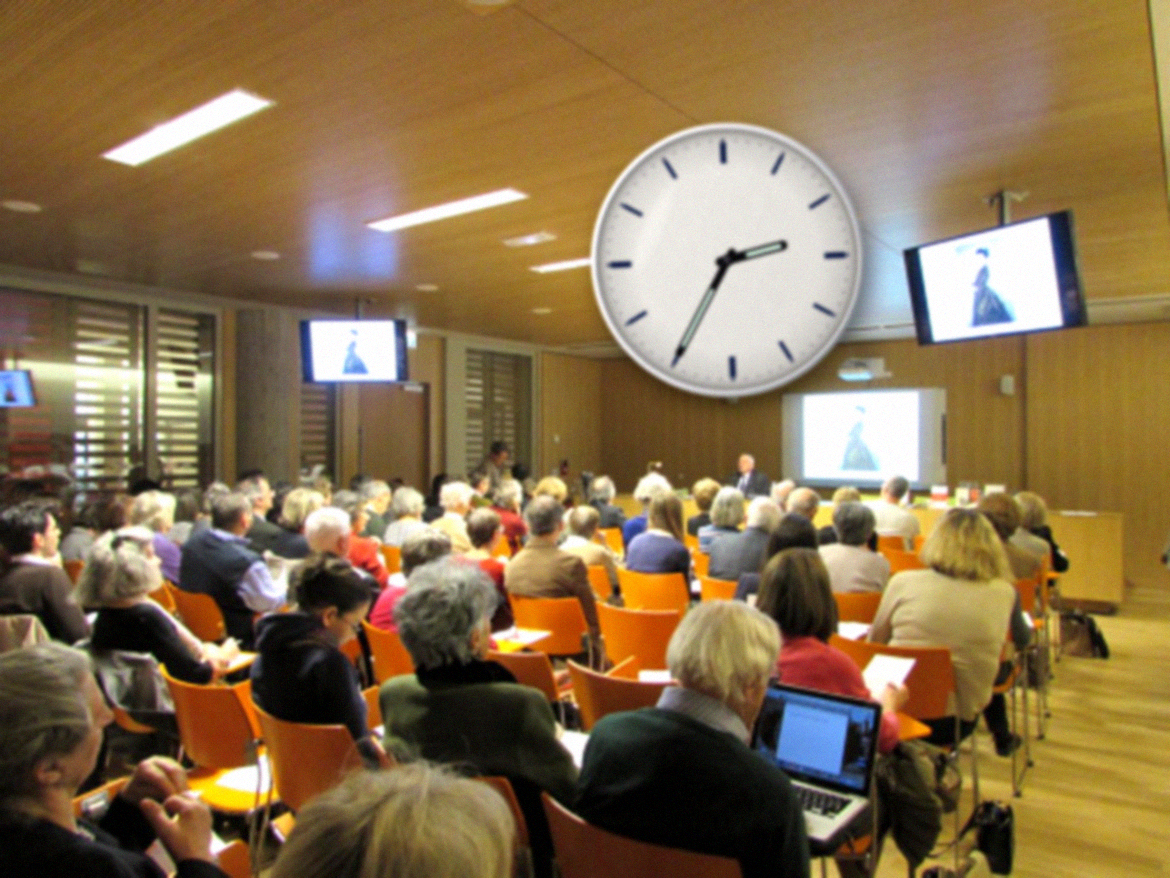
2:35
